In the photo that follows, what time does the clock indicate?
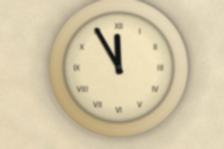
11:55
